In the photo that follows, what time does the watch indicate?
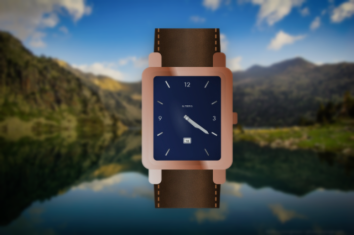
4:21
